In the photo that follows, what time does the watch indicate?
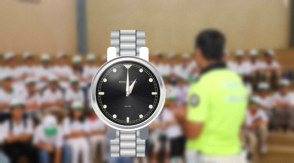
1:00
